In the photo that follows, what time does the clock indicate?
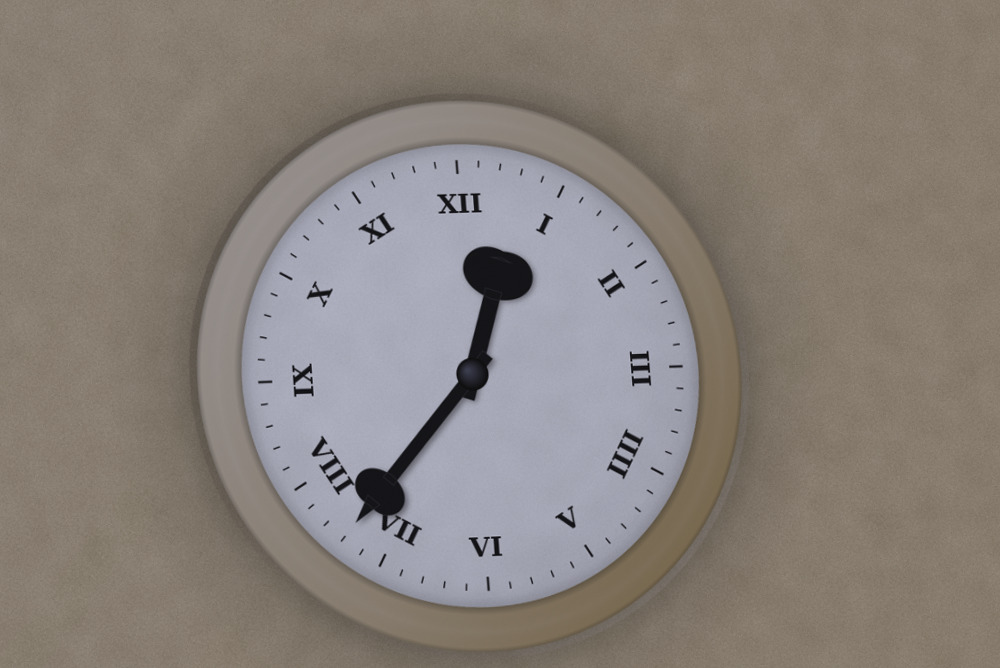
12:37
